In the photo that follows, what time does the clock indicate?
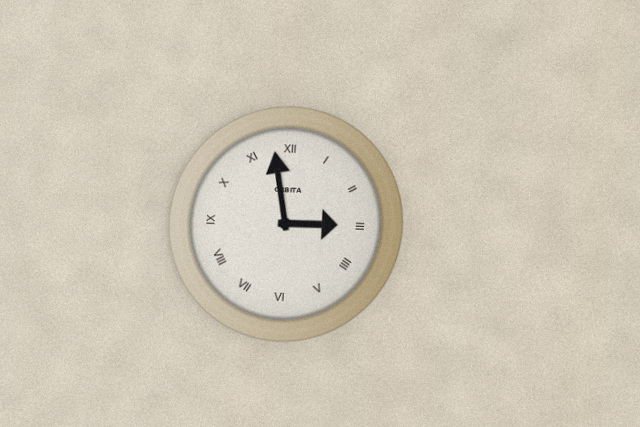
2:58
